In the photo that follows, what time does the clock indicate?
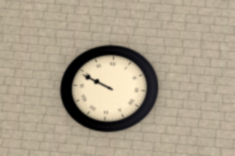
9:49
